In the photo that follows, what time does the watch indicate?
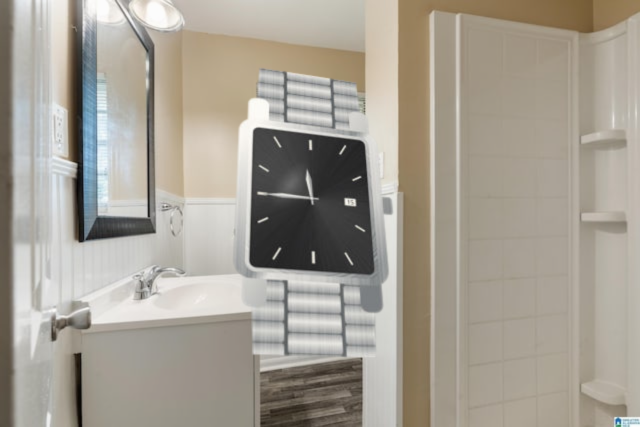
11:45
